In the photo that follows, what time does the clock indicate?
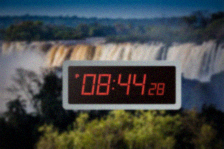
8:44:28
